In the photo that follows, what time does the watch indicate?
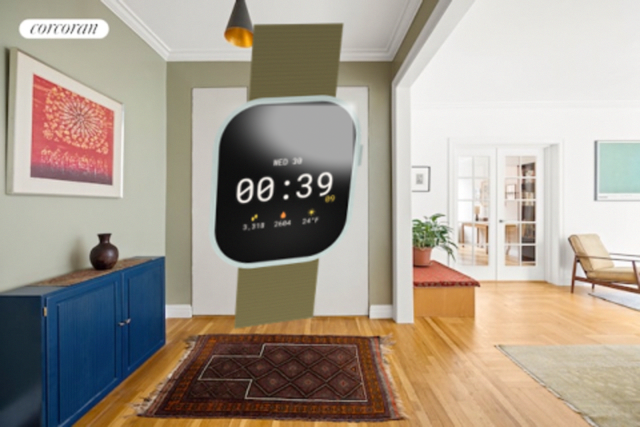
0:39
